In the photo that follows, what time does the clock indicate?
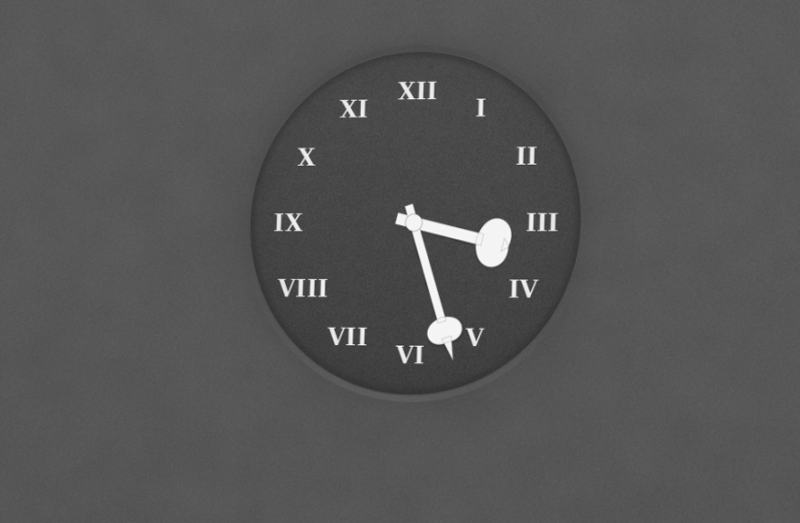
3:27
